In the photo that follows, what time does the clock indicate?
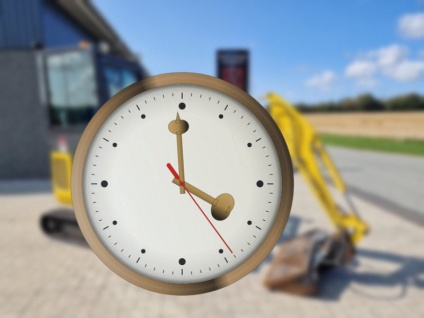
3:59:24
